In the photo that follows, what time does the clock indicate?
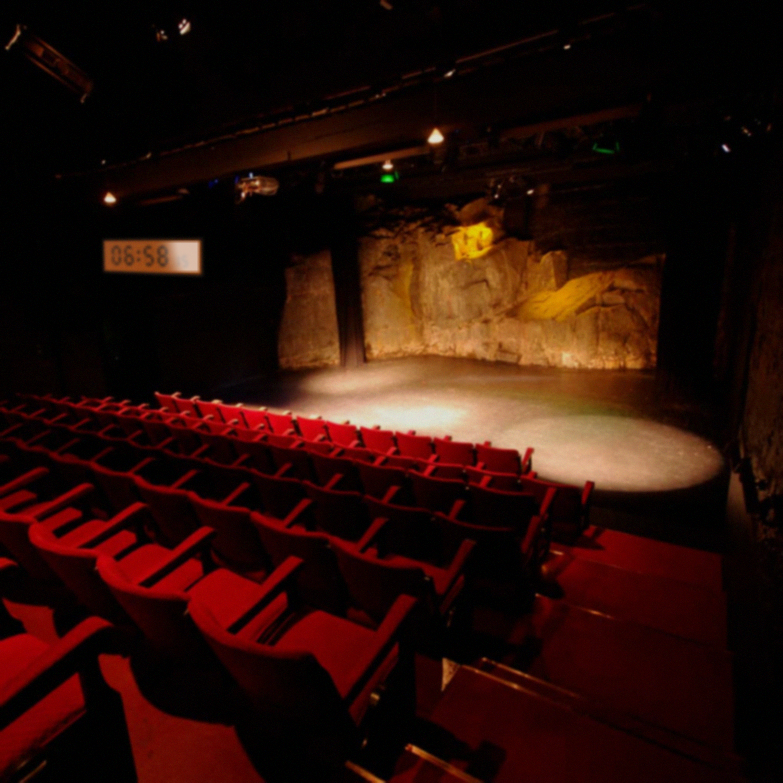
6:58
